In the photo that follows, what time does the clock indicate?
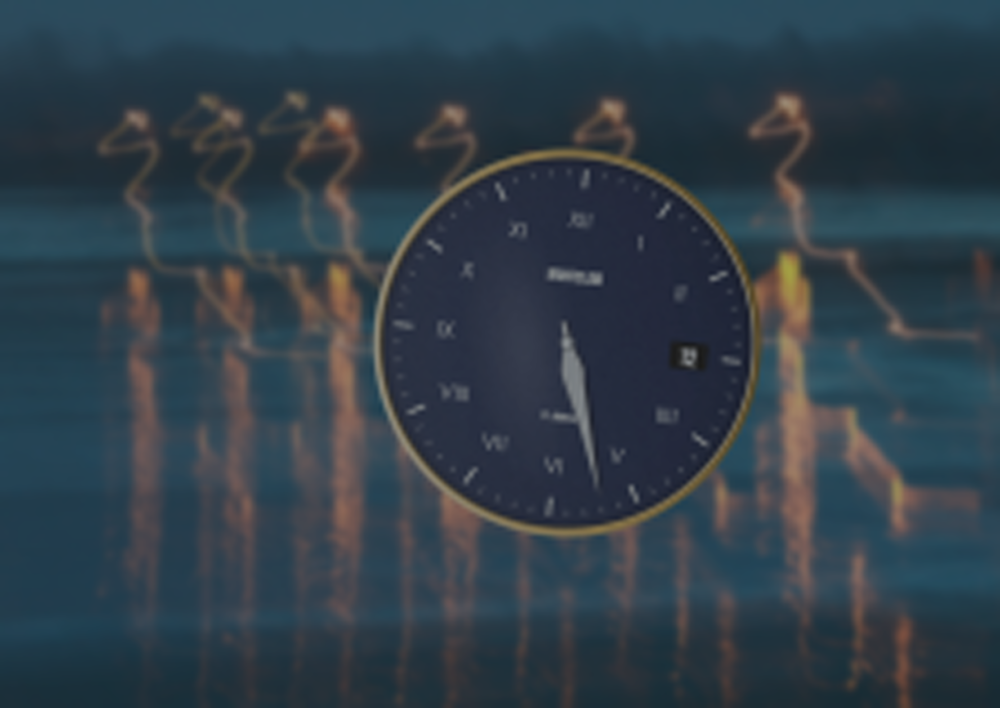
5:27
